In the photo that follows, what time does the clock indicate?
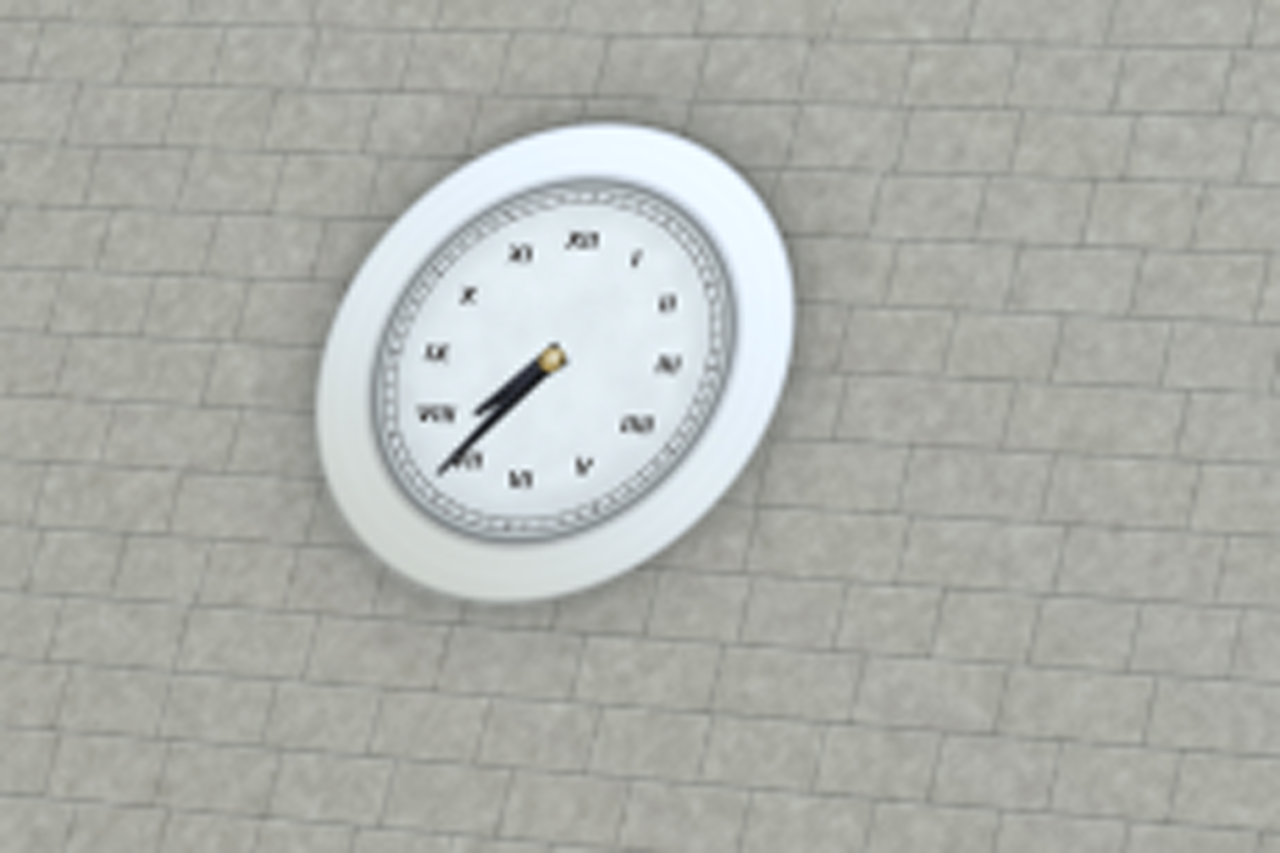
7:36
